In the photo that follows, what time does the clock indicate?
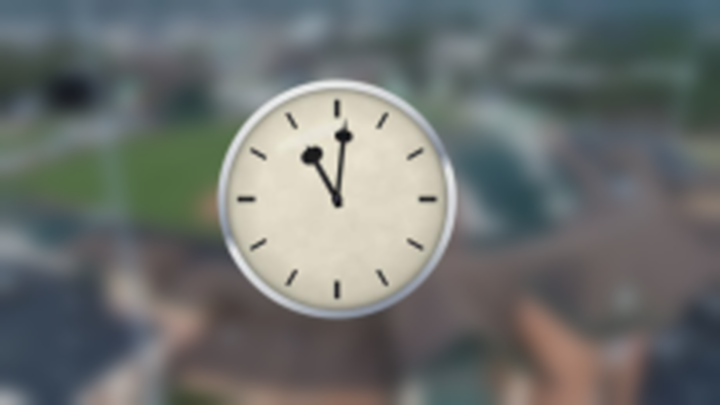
11:01
